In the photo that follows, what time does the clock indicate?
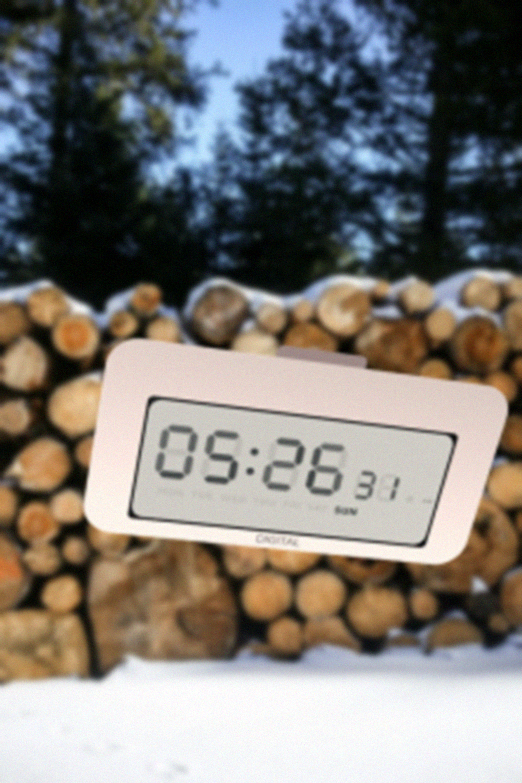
5:26:31
